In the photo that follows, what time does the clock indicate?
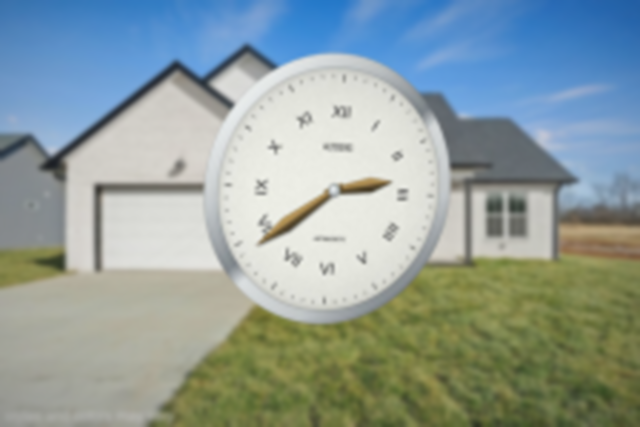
2:39
